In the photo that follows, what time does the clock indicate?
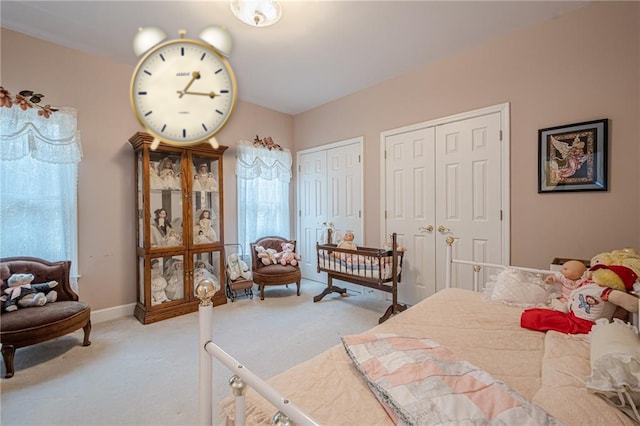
1:16
